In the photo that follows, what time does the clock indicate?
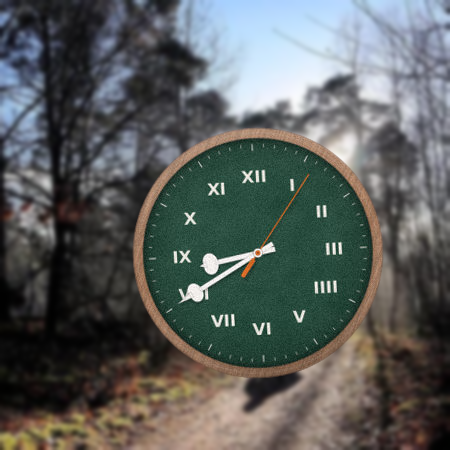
8:40:06
